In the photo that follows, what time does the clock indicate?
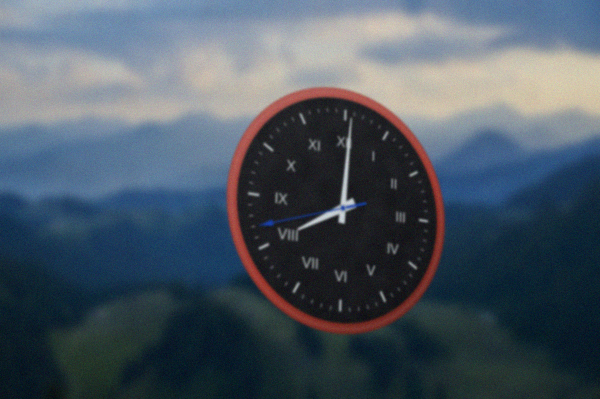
8:00:42
